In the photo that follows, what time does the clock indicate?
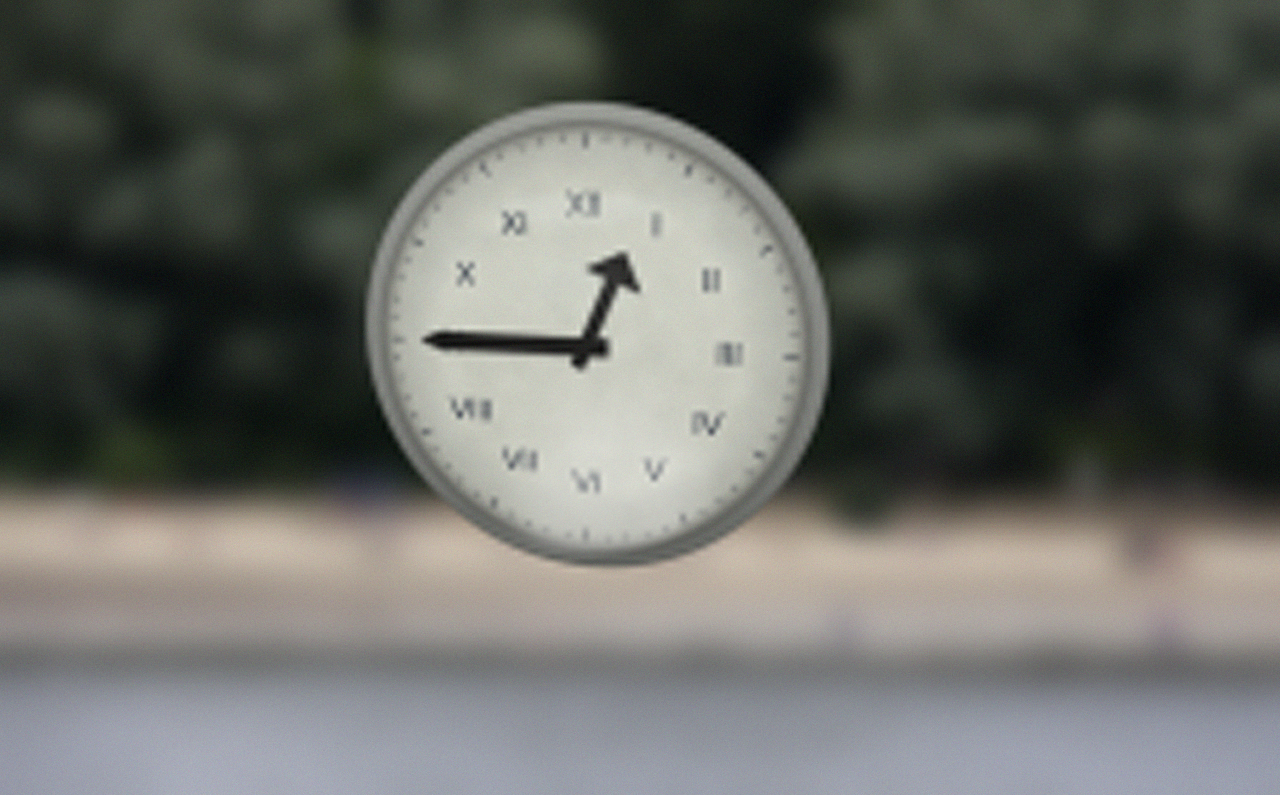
12:45
